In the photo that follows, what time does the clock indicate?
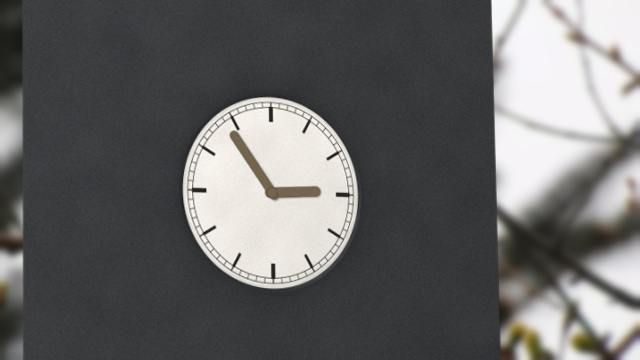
2:54
